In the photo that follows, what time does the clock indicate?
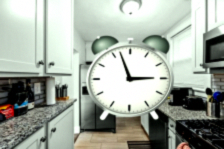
2:57
